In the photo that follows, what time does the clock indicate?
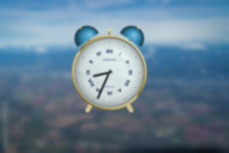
8:34
